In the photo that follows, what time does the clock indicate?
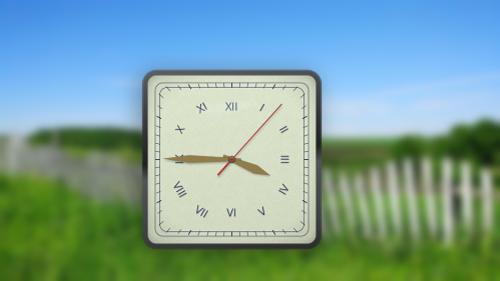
3:45:07
